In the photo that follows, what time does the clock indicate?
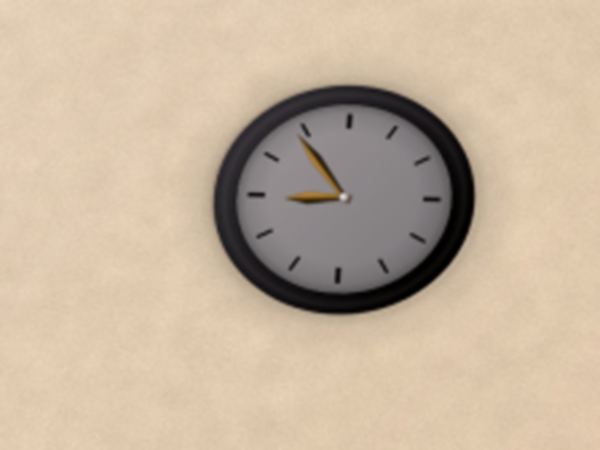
8:54
